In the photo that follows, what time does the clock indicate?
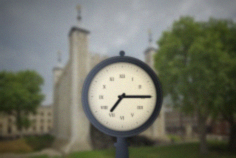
7:15
